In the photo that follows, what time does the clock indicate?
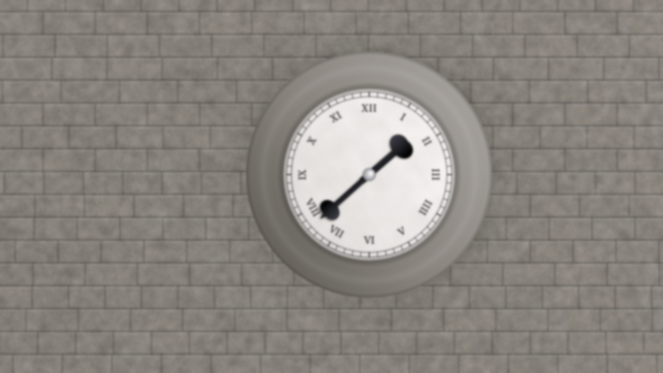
1:38
